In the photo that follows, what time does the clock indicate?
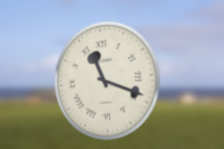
11:19
